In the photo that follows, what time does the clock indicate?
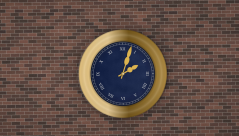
2:03
